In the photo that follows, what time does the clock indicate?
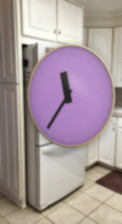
11:36
